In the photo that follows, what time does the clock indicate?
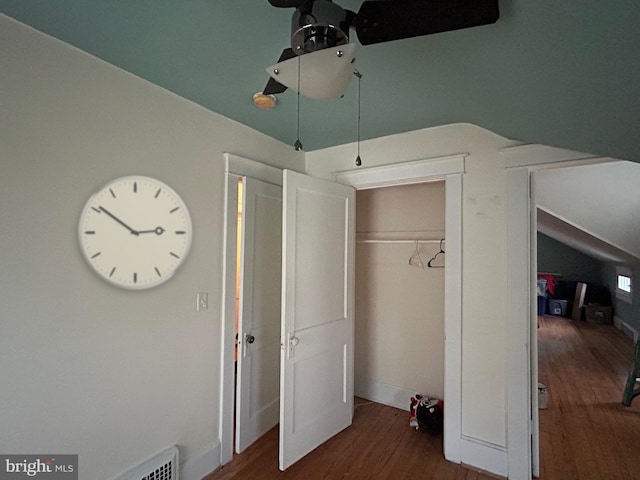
2:51
